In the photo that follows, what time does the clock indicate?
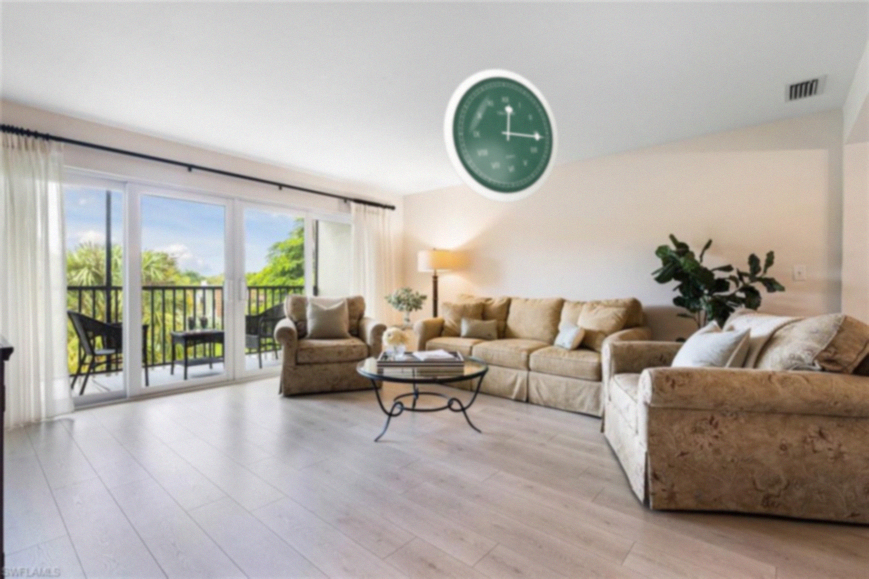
12:16
